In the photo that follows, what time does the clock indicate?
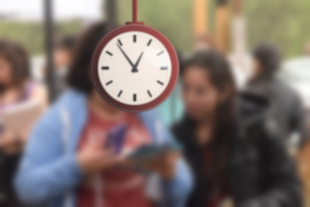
12:54
